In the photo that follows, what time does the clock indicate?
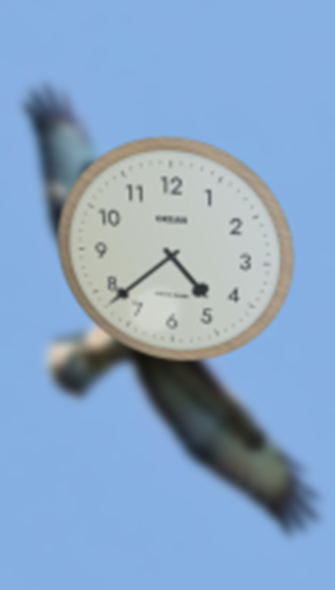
4:38
